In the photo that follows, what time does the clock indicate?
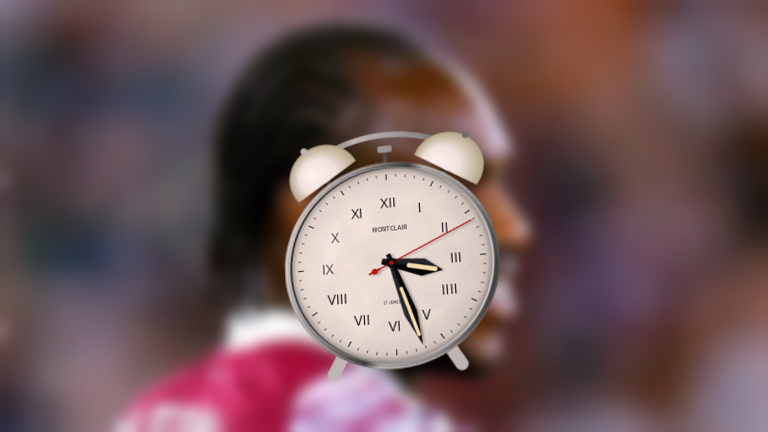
3:27:11
